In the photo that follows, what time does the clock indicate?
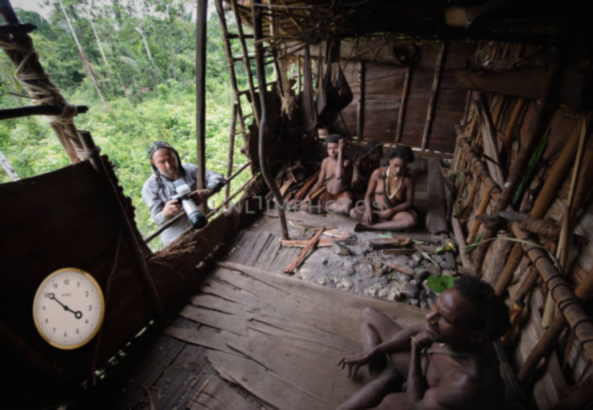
3:51
